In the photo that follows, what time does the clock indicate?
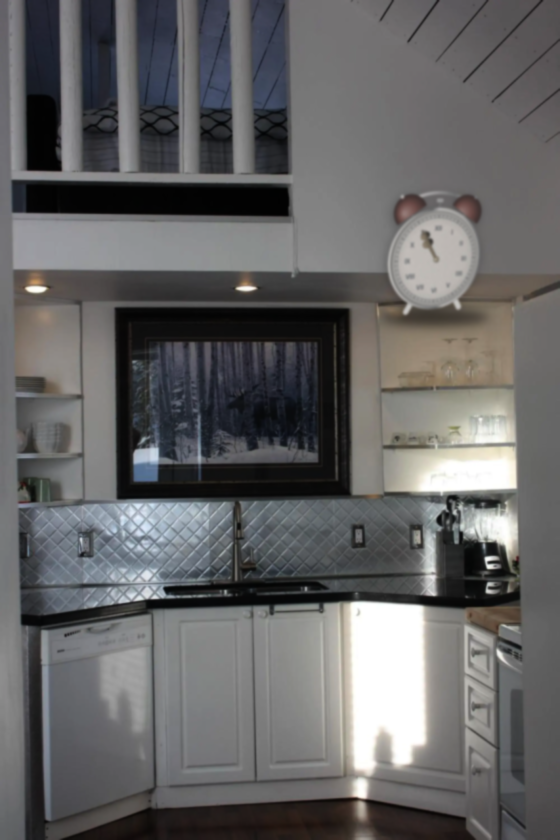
10:55
